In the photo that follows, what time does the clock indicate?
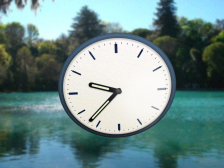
9:37
